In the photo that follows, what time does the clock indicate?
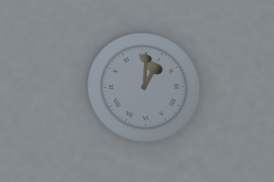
1:01
